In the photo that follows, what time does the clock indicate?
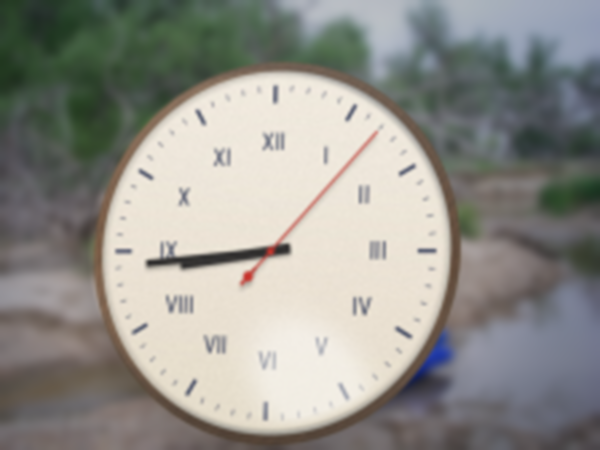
8:44:07
